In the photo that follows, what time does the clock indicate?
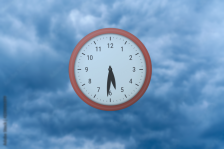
5:31
